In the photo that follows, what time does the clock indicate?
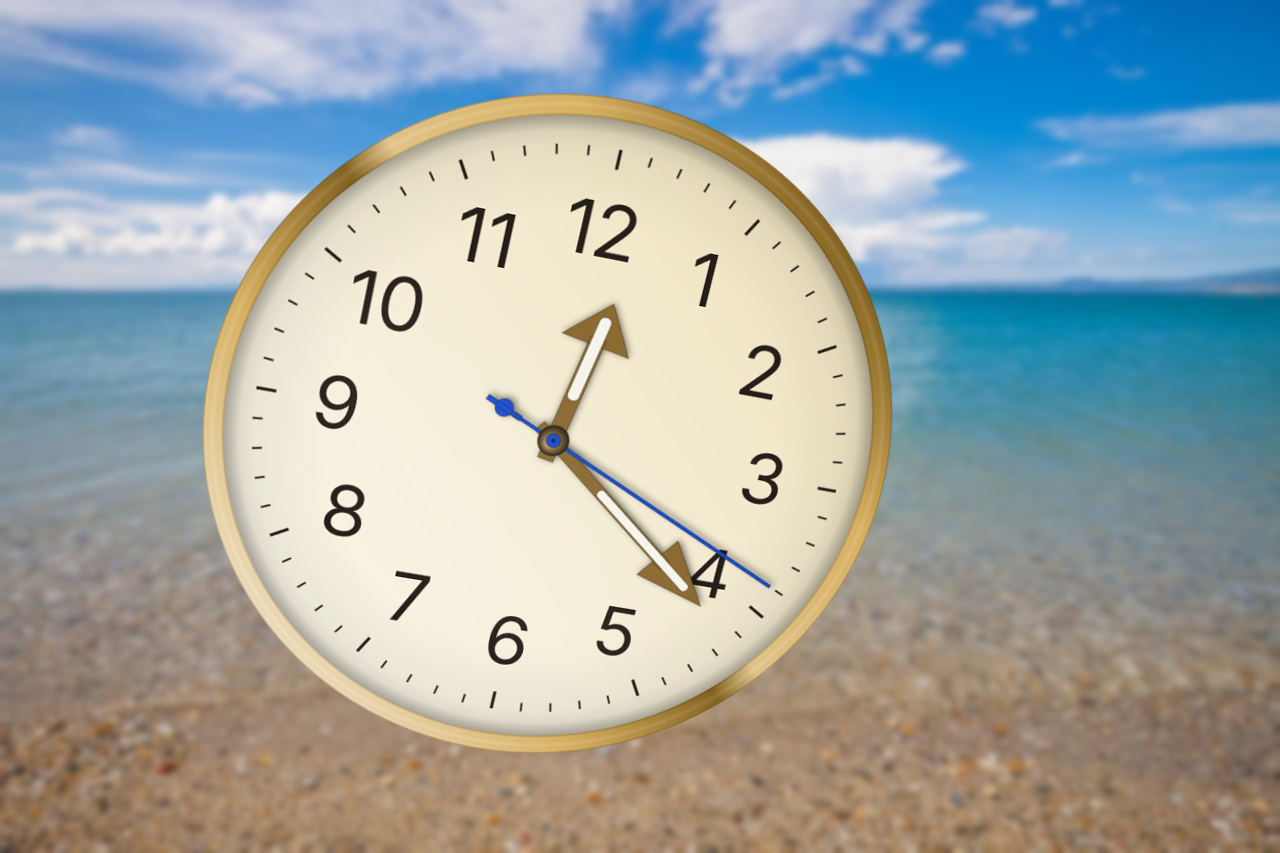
12:21:19
